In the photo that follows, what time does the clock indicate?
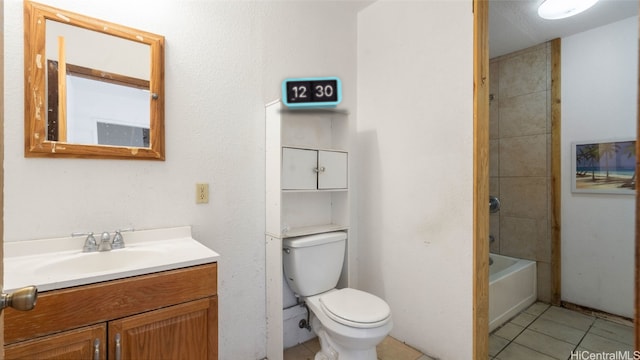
12:30
